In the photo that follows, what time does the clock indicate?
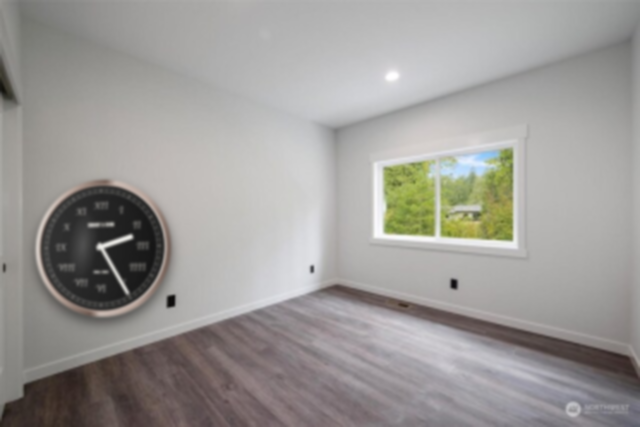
2:25
